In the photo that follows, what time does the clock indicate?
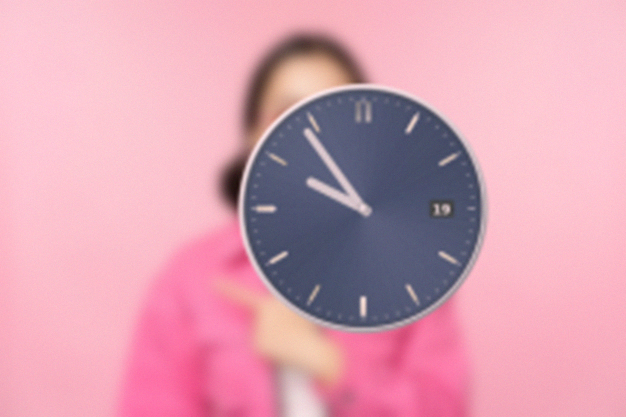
9:54
